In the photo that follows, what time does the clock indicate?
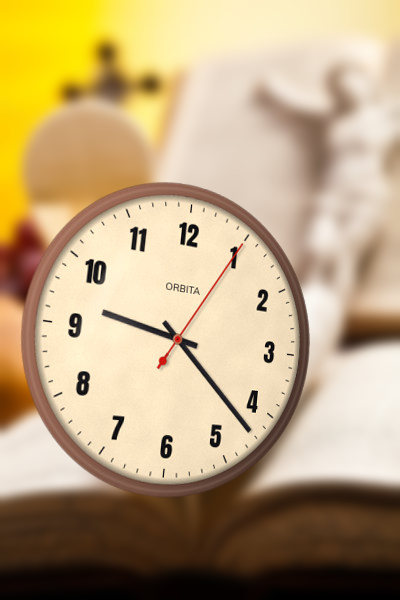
9:22:05
